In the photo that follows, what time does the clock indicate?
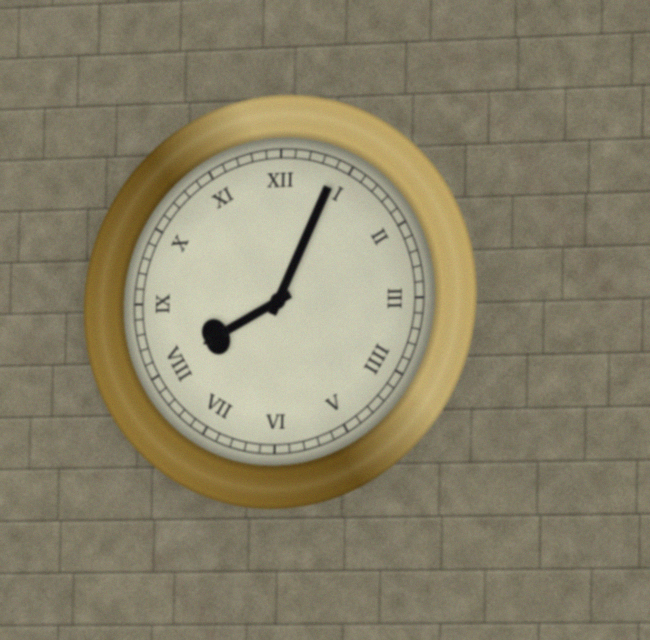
8:04
